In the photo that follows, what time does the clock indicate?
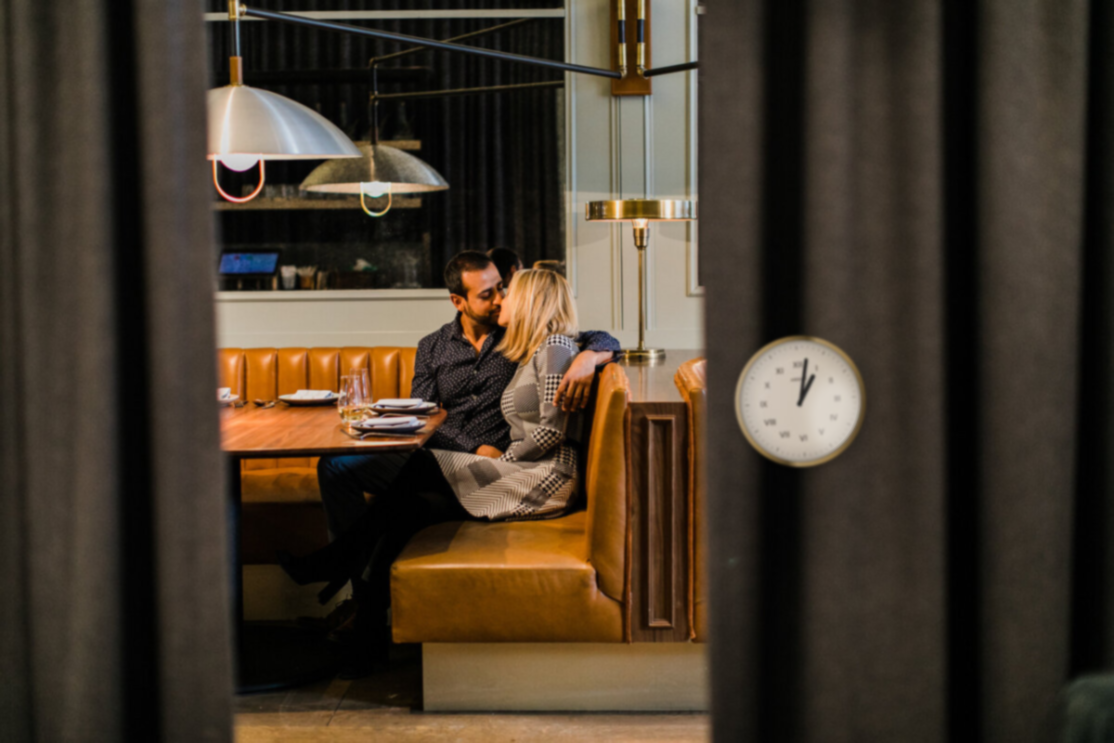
1:02
